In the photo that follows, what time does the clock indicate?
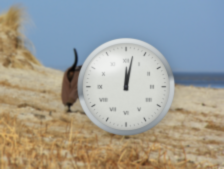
12:02
